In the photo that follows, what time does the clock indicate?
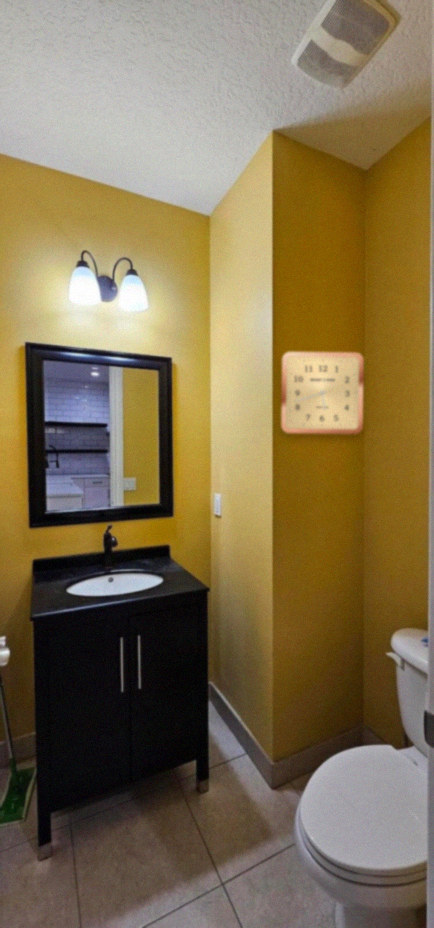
5:42
